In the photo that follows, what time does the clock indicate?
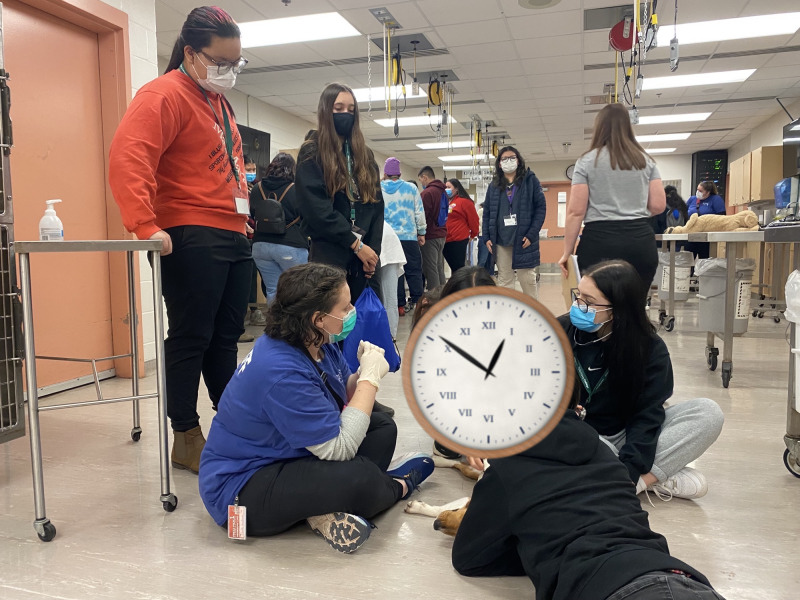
12:51
